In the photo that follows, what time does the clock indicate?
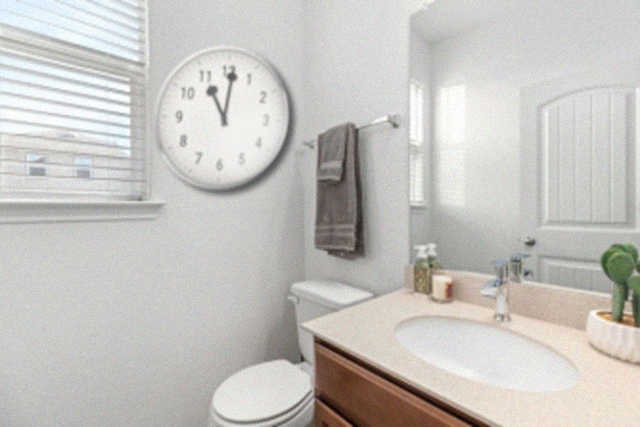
11:01
